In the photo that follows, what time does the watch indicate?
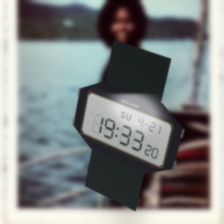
19:33:20
